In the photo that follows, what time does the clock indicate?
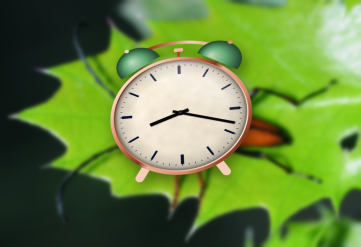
8:18
